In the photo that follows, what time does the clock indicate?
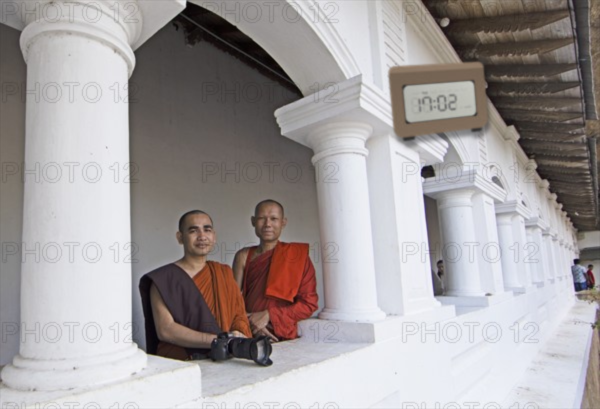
17:02
